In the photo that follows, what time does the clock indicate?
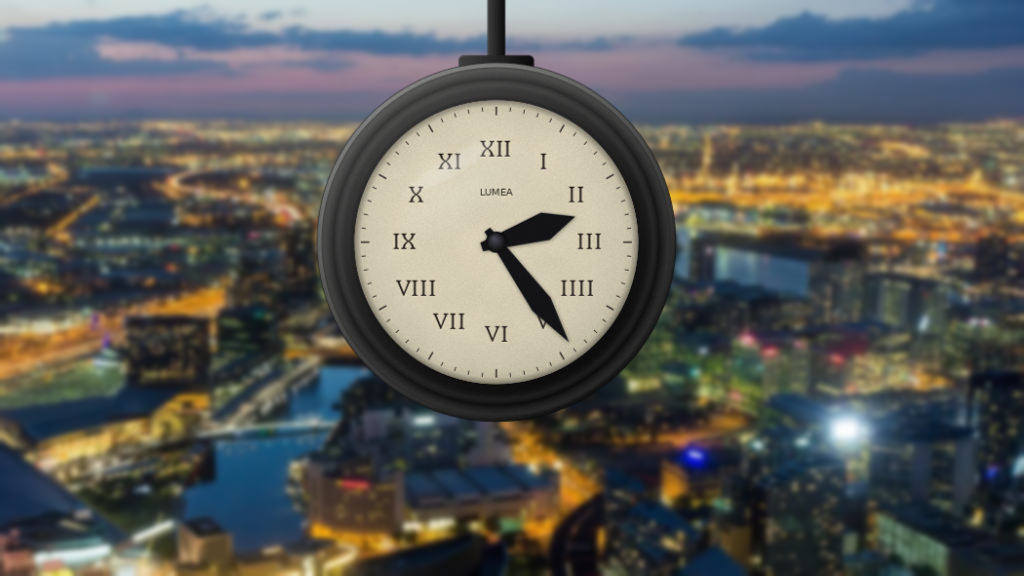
2:24
